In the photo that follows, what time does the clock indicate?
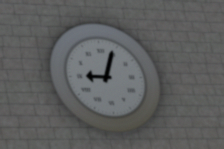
9:04
